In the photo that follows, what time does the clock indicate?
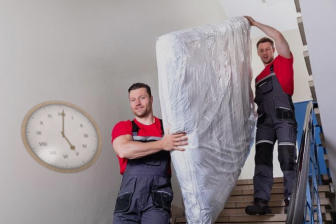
5:01
